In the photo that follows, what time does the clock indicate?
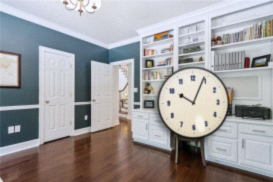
10:04
